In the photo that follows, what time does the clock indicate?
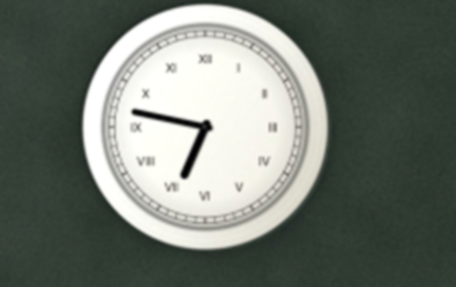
6:47
